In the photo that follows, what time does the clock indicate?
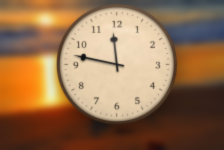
11:47
